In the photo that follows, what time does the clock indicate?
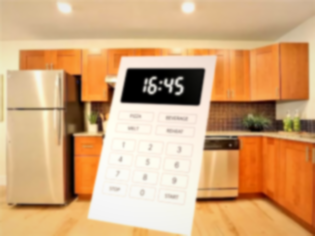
16:45
